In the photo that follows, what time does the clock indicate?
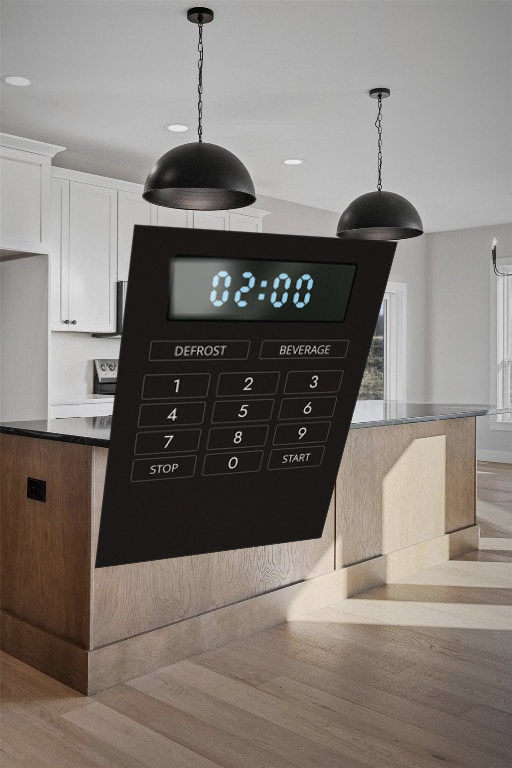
2:00
